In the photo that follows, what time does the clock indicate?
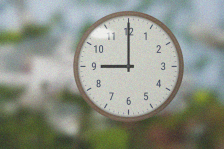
9:00
